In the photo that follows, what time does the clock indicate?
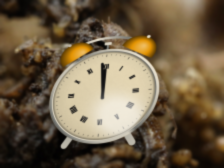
11:59
